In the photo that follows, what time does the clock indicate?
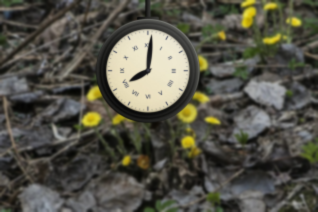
8:01
